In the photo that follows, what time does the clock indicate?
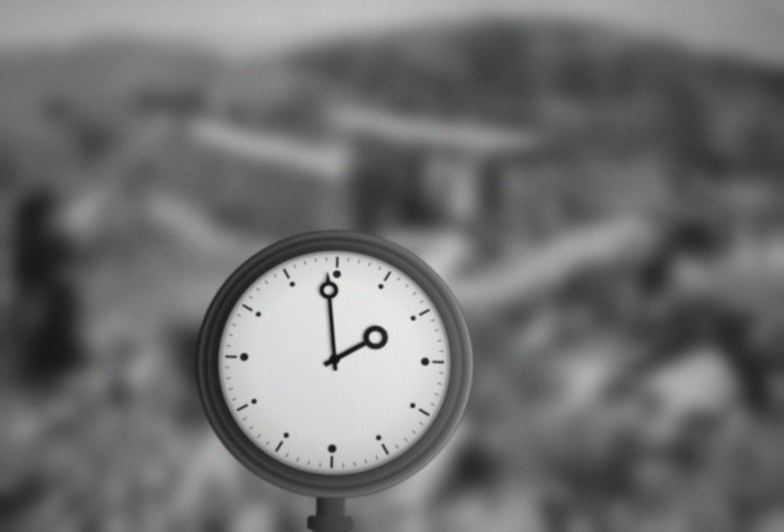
1:59
